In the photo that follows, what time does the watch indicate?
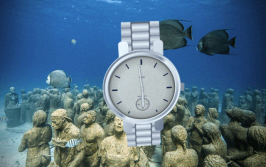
5:59
